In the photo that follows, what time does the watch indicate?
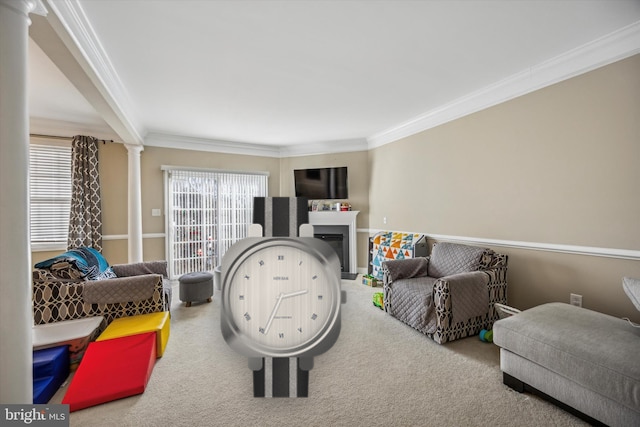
2:34
